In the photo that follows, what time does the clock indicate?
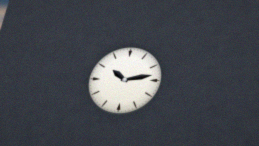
10:13
